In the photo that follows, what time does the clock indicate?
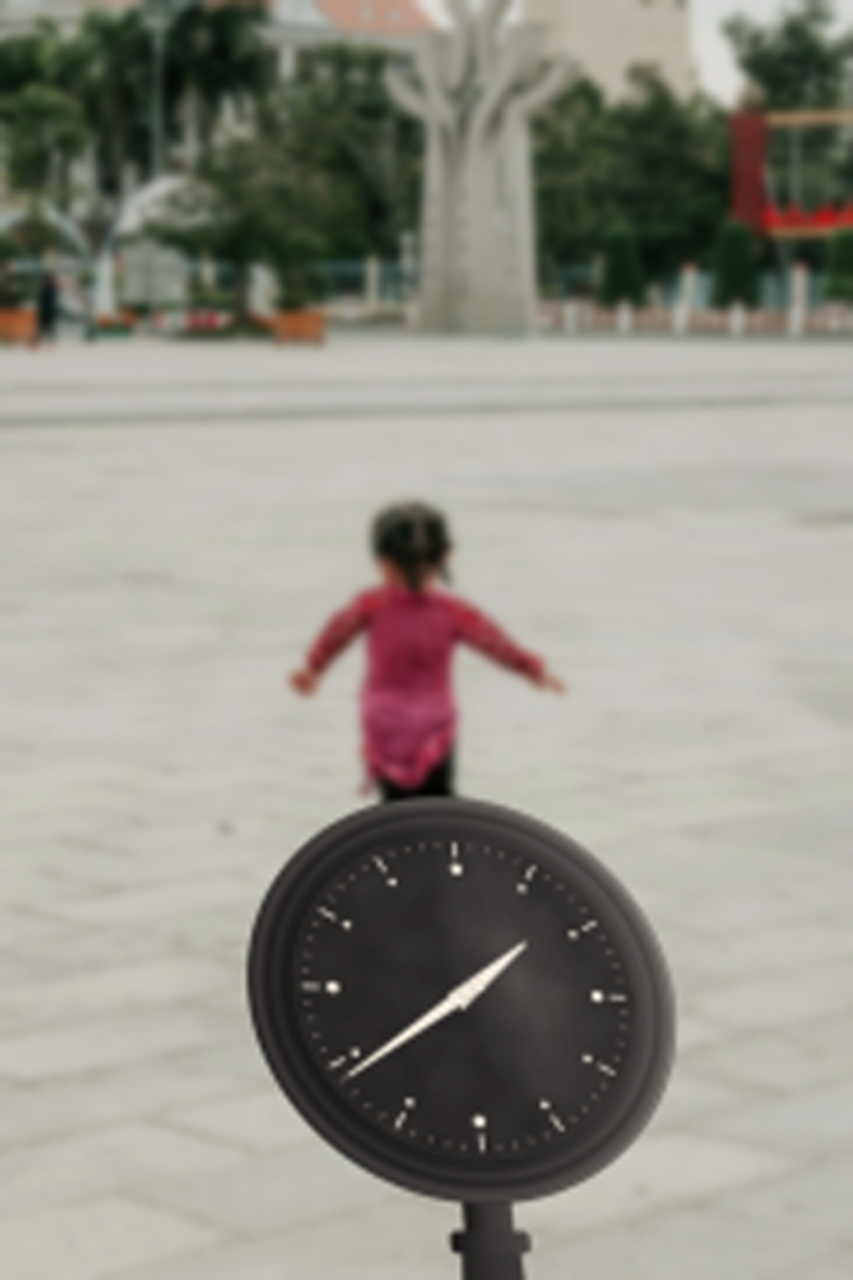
1:39
